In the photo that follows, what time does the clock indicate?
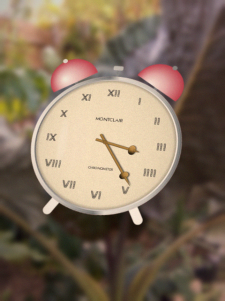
3:24
